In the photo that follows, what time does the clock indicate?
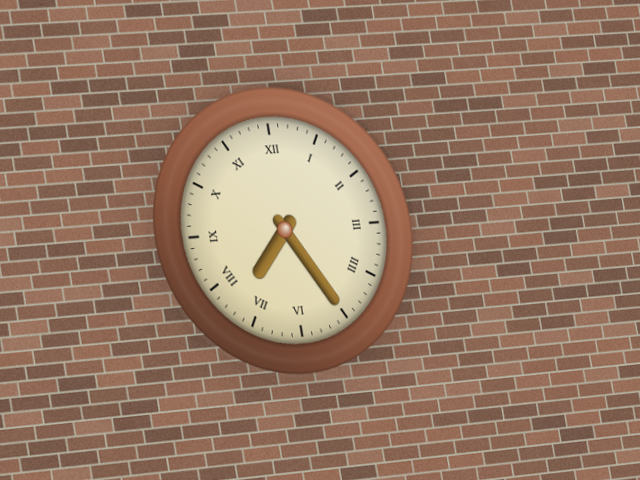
7:25
